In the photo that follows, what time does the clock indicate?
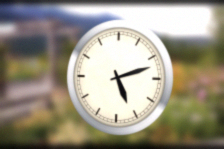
5:12
